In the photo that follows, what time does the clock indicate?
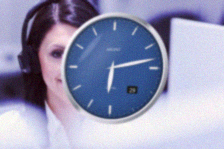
6:13
